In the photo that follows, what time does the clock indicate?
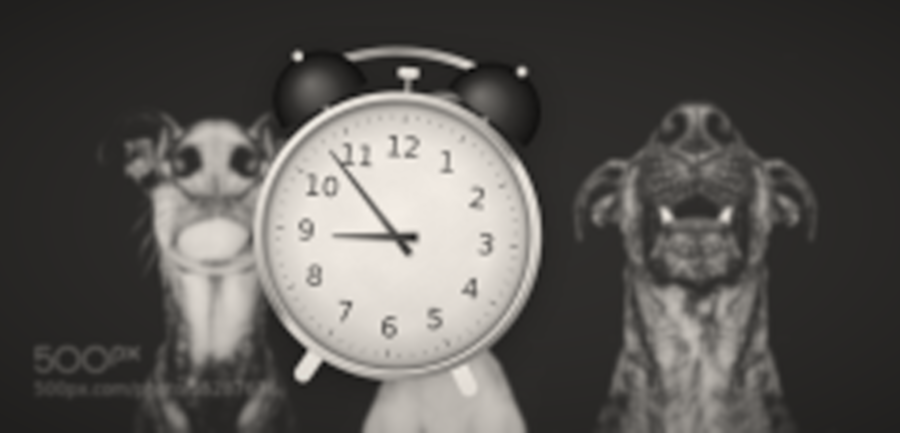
8:53
